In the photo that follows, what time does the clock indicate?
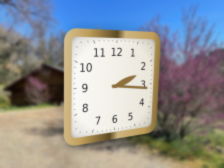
2:16
